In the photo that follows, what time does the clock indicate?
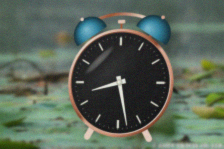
8:28
